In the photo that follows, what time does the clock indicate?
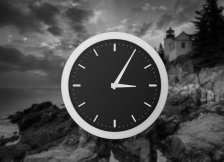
3:05
